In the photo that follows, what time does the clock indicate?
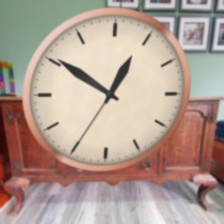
12:50:35
